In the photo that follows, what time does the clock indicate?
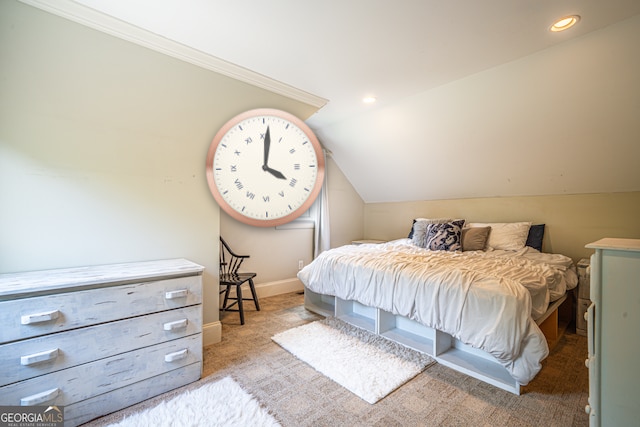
4:01
